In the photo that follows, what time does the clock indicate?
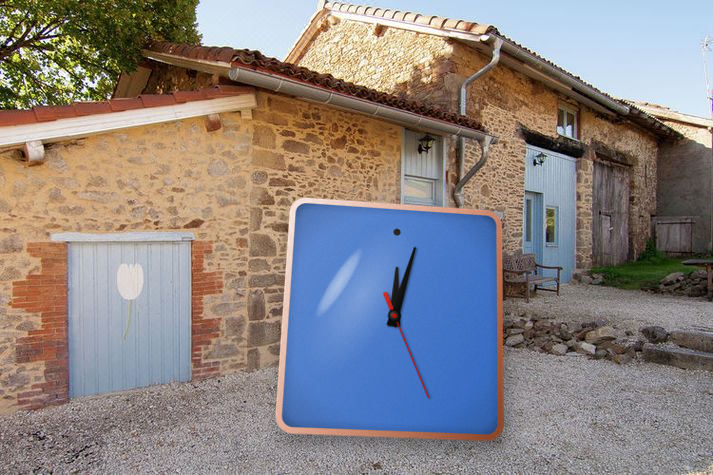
12:02:26
